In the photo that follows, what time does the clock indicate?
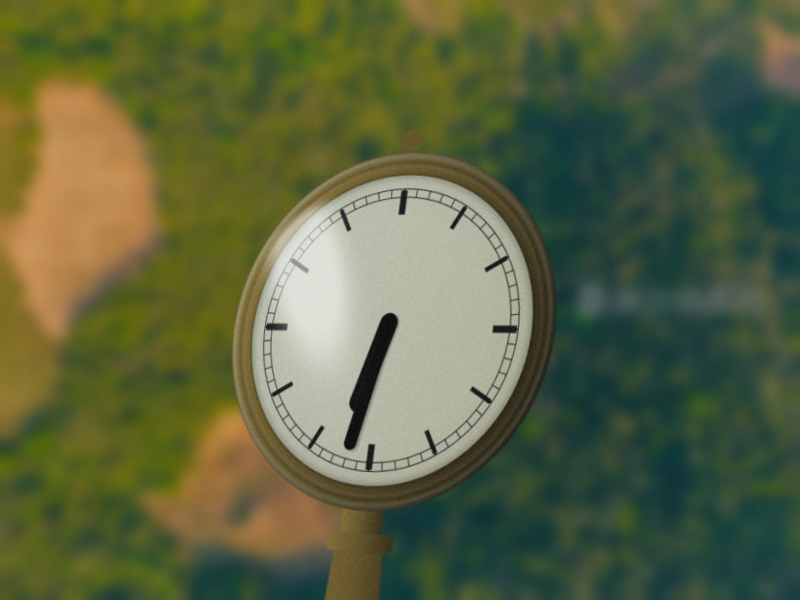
6:32
